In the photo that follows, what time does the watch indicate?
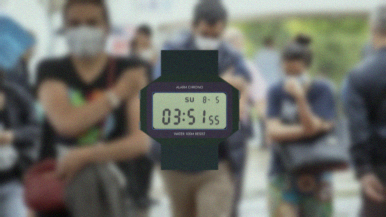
3:51:55
